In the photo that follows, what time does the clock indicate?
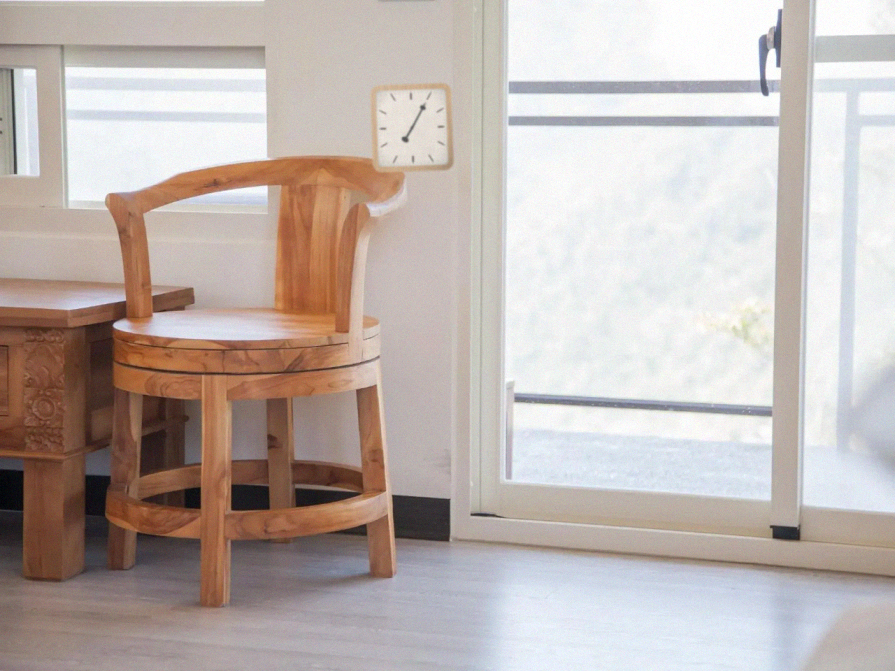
7:05
